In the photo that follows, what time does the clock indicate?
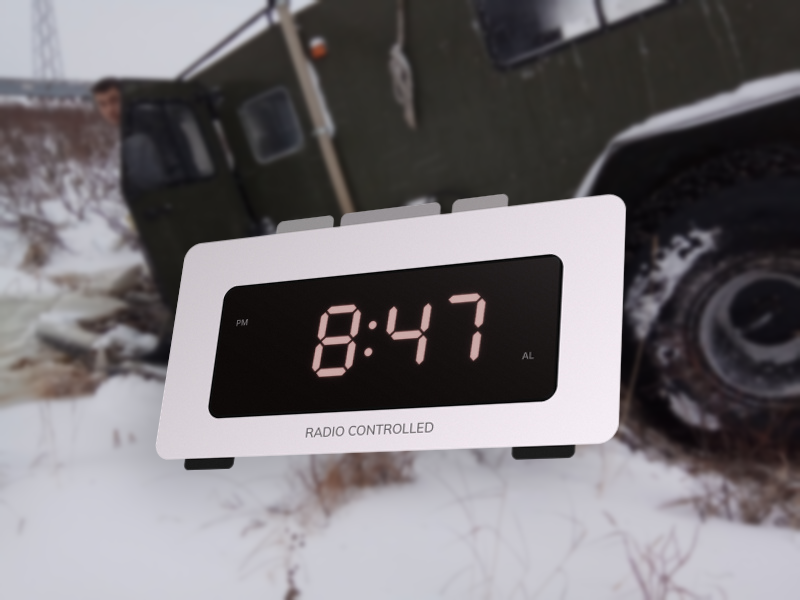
8:47
